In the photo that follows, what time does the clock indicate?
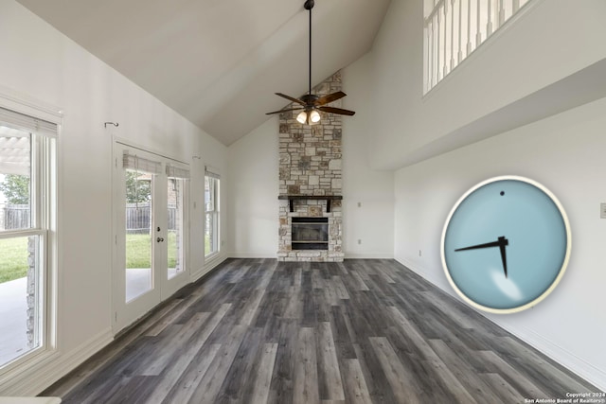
5:44
